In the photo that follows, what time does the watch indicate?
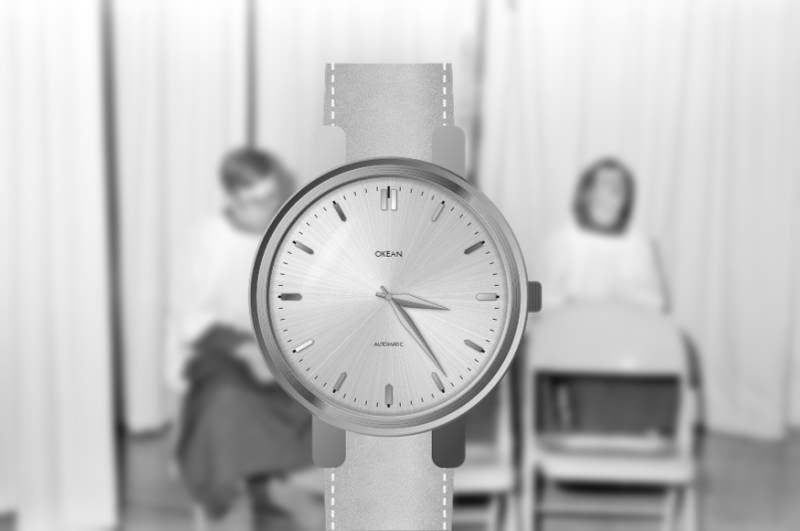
3:24
